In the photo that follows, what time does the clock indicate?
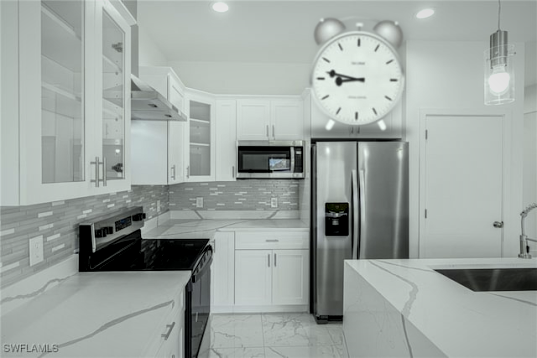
8:47
